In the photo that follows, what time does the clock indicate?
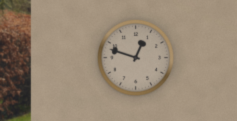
12:48
